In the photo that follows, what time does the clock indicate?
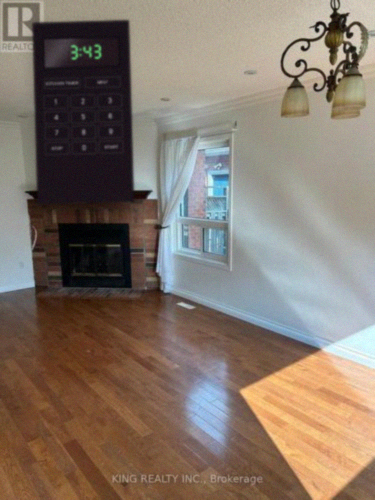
3:43
